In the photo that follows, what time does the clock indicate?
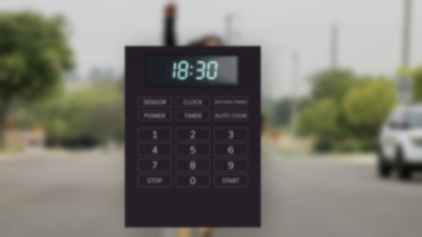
18:30
